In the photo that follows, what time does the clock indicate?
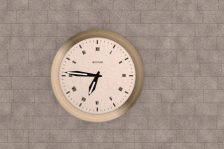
6:46
